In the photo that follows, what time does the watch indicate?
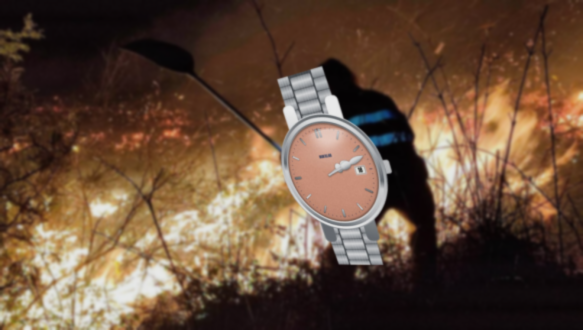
2:12
